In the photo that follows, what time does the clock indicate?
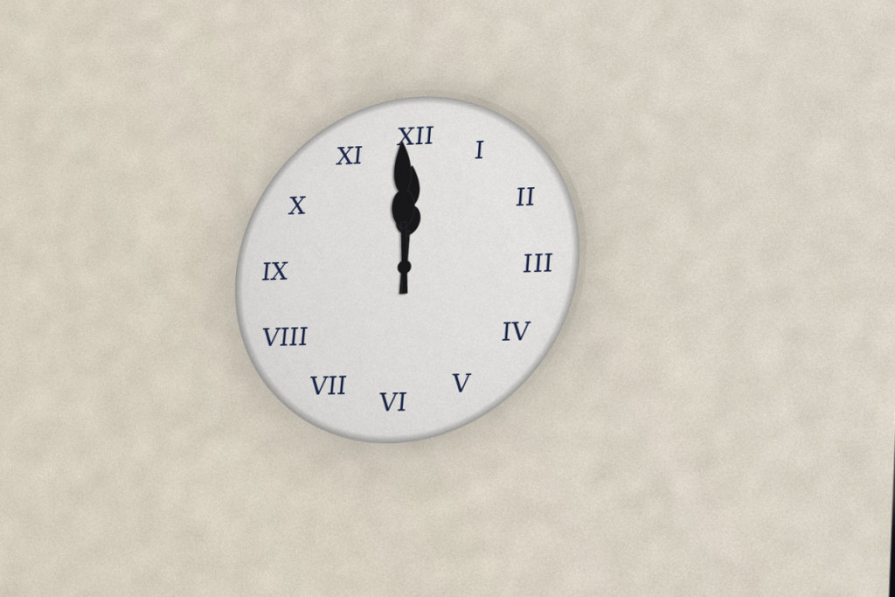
11:59
